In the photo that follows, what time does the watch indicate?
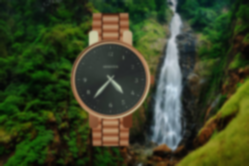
4:37
